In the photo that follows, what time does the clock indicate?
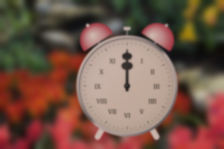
12:00
